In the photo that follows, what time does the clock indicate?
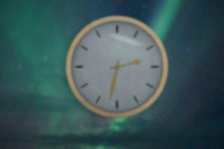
2:32
